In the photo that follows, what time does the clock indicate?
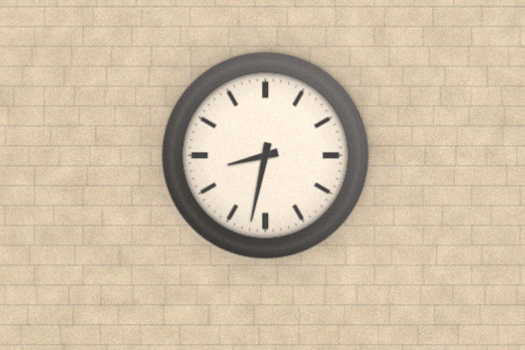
8:32
